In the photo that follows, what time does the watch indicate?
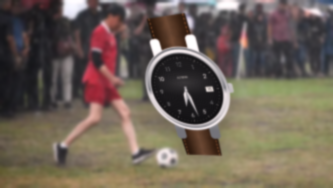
6:28
